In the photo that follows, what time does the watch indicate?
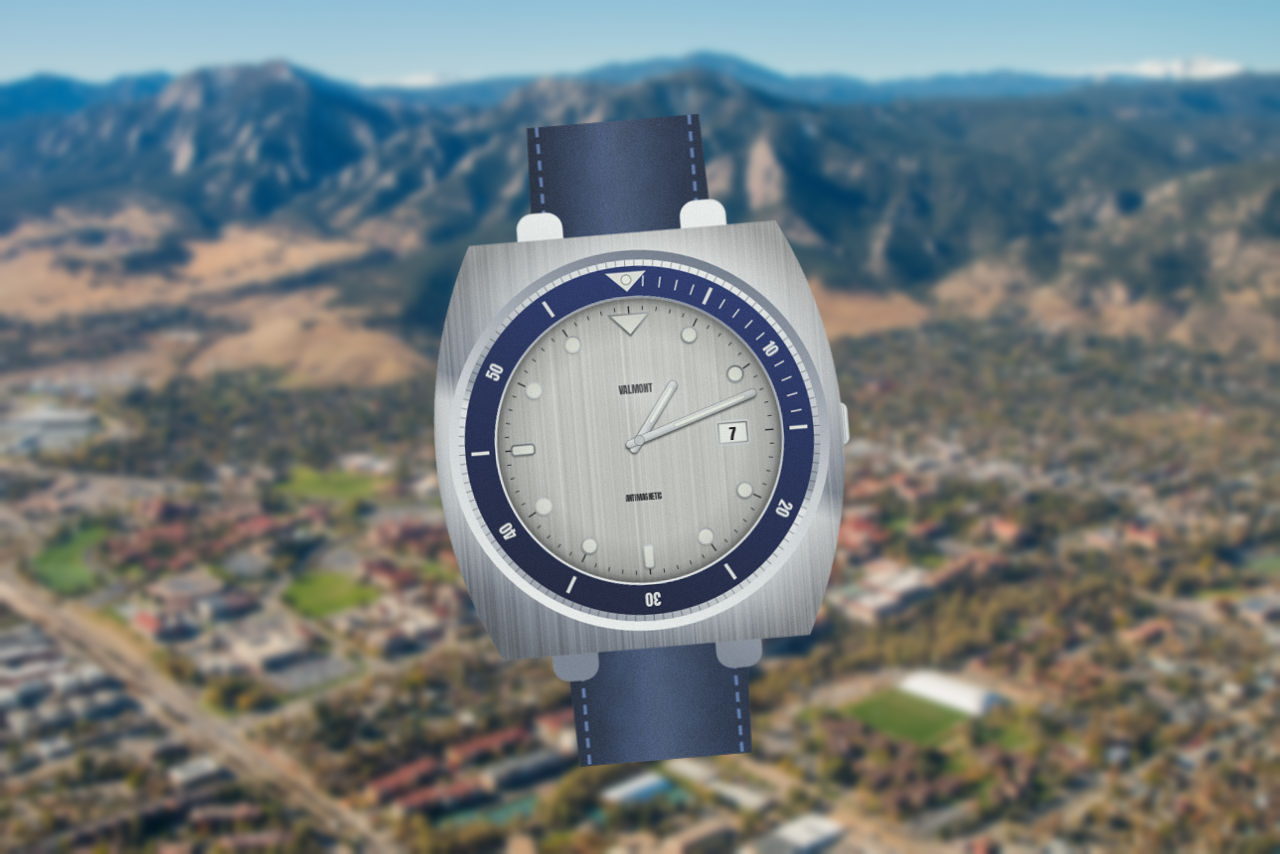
1:12
